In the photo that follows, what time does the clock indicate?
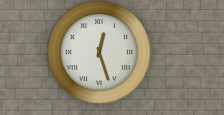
12:27
